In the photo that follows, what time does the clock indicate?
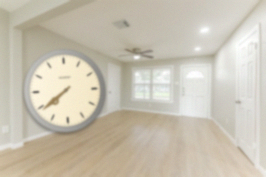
7:39
